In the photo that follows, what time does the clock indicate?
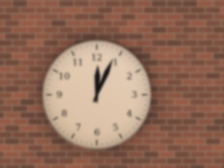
12:04
